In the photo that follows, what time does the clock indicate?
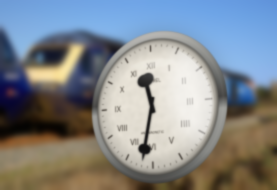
11:32
